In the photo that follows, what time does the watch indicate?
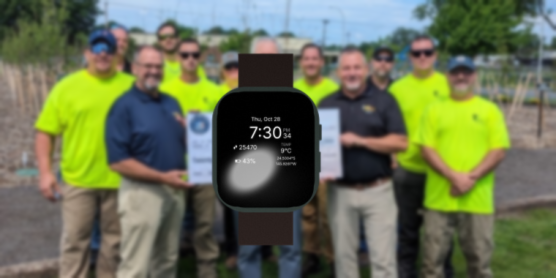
7:30
